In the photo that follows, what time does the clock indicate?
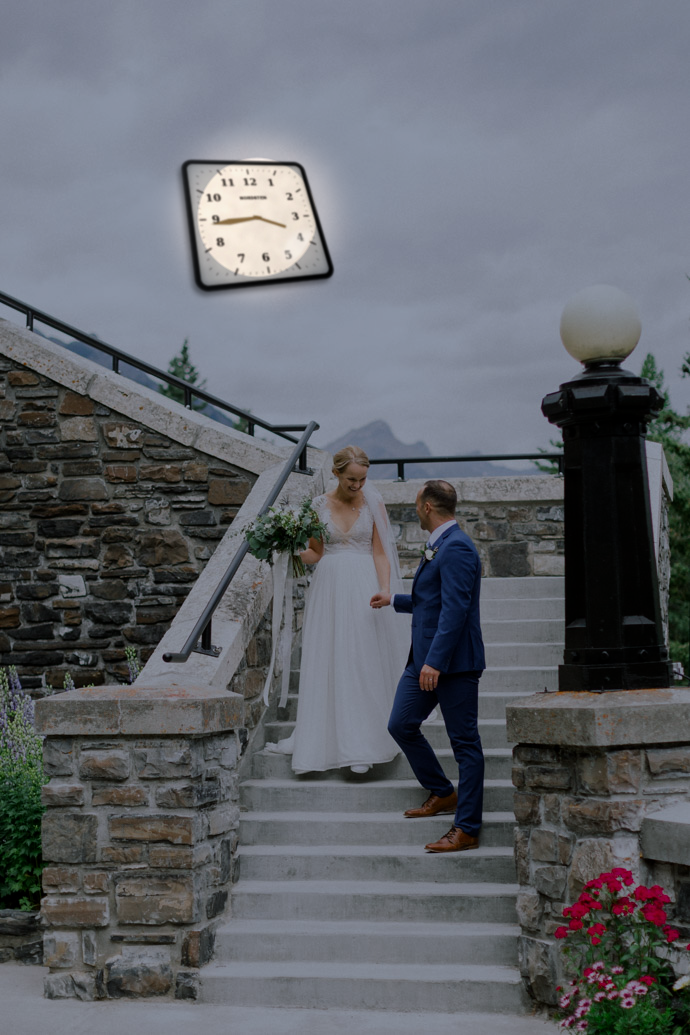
3:44
